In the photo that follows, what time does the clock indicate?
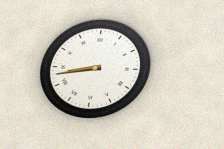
8:43
